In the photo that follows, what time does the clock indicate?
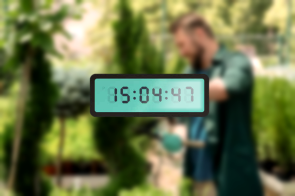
15:04:47
